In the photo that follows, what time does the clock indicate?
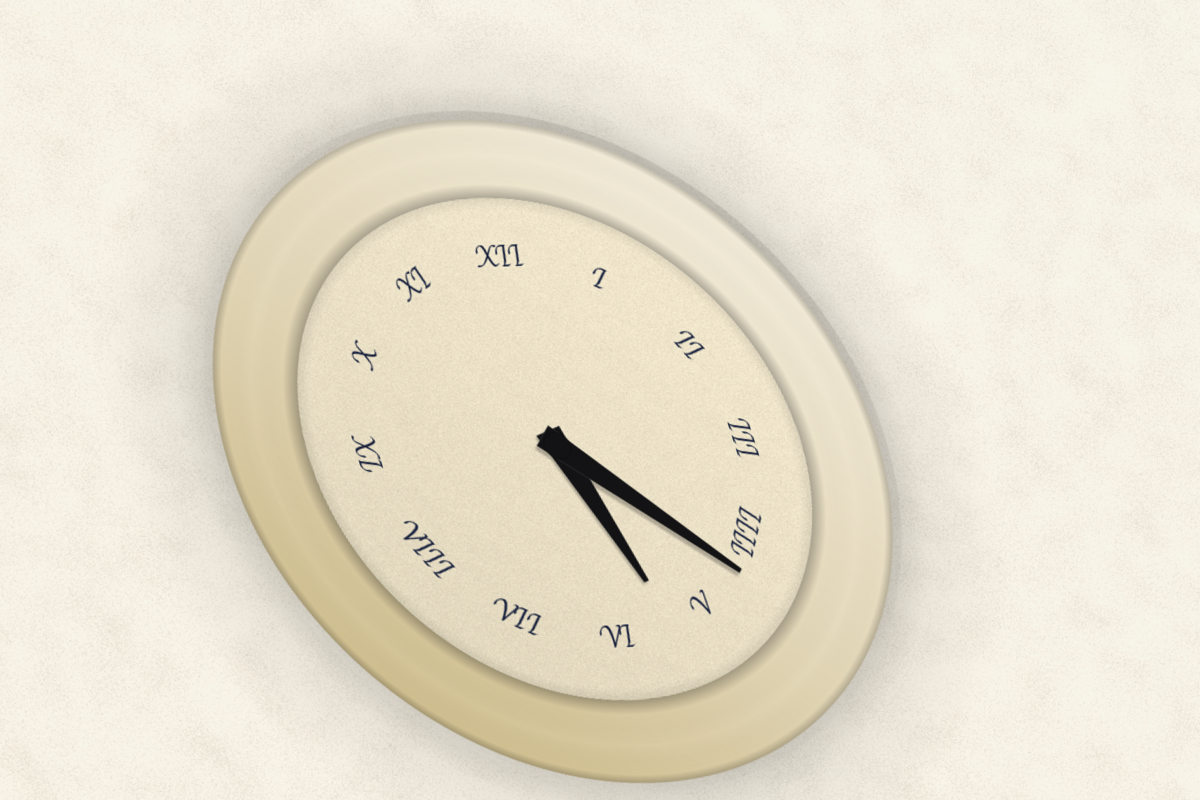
5:22
